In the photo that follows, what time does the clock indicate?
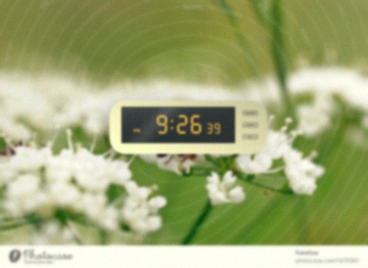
9:26
